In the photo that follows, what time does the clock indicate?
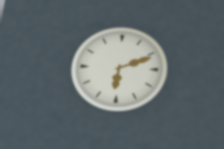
6:11
